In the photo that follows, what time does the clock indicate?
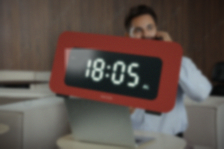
18:05
